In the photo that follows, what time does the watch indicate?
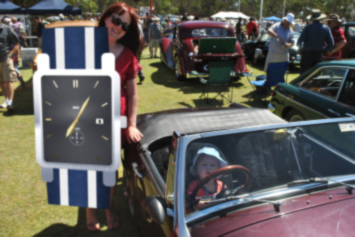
7:05
